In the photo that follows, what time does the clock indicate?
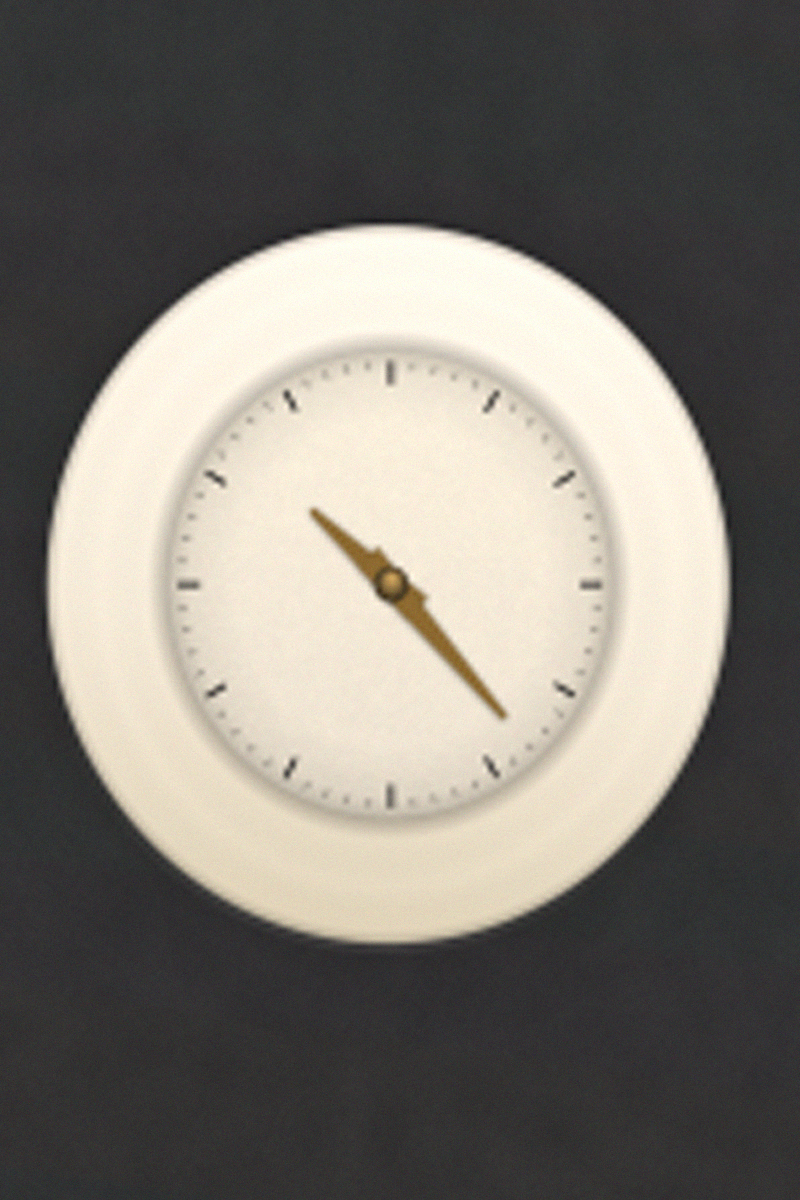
10:23
